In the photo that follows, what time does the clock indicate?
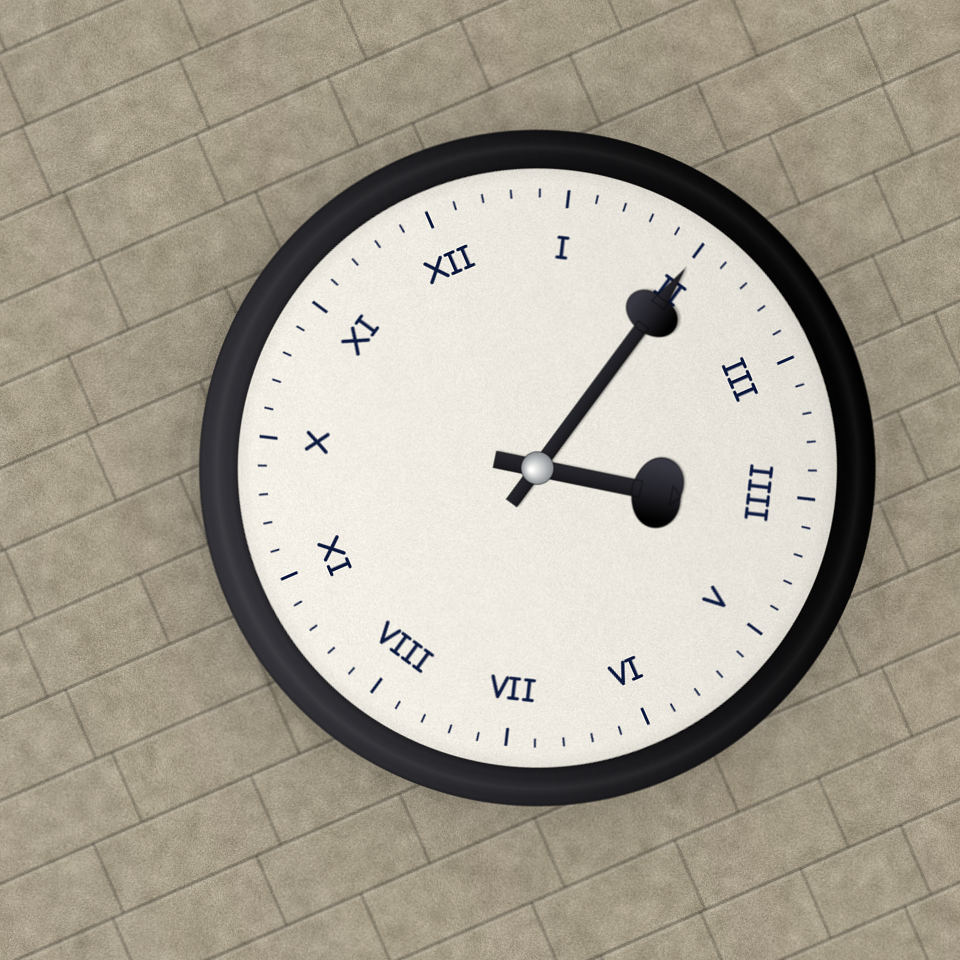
4:10
